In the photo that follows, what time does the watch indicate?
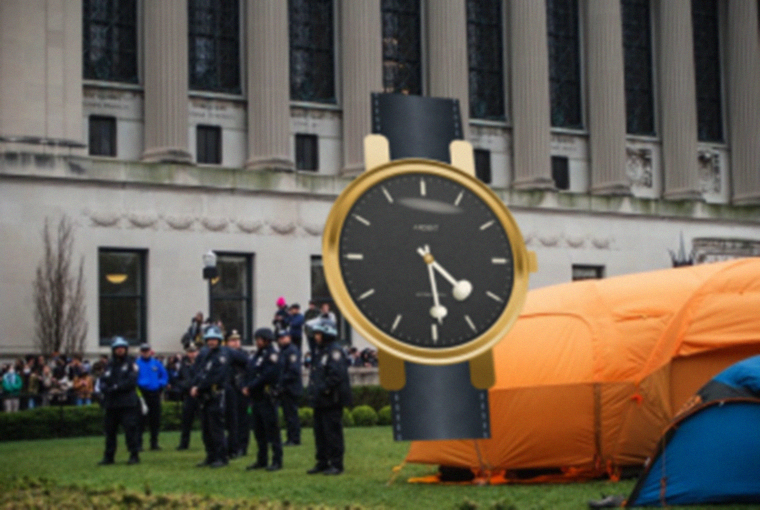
4:29
